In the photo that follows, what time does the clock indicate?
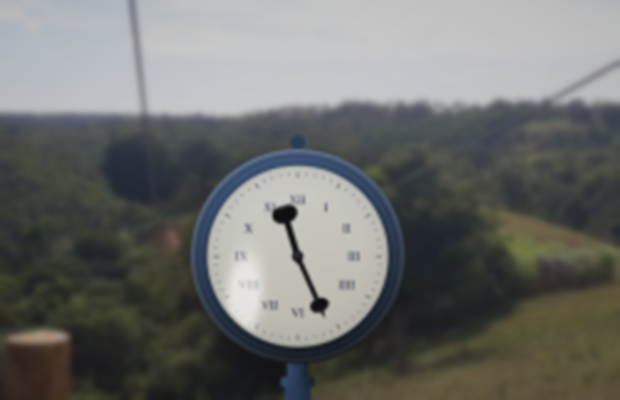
11:26
